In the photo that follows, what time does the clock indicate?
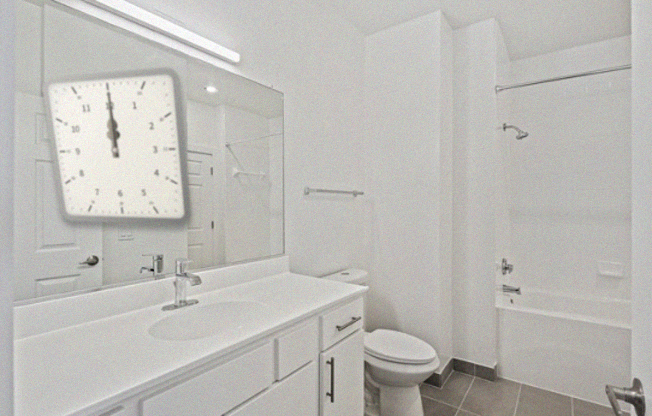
12:00
